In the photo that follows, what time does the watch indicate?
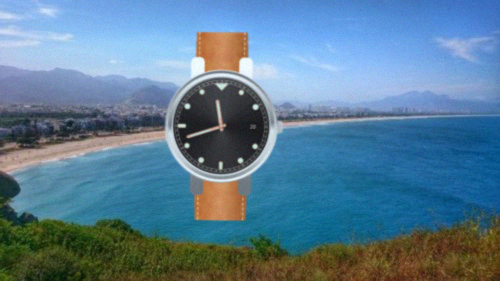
11:42
